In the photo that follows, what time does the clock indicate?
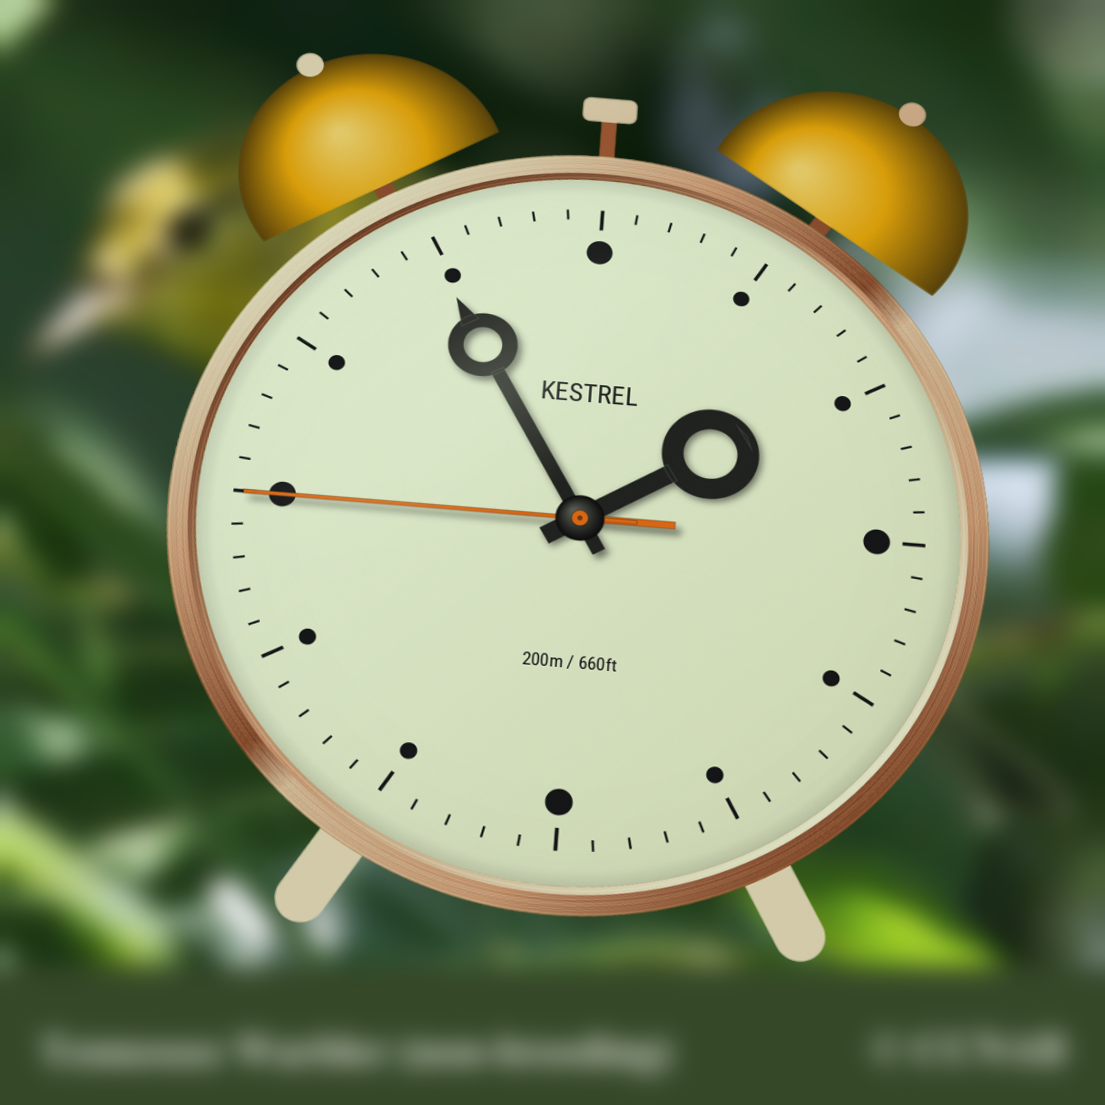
1:54:45
